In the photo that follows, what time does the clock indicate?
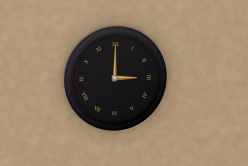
3:00
